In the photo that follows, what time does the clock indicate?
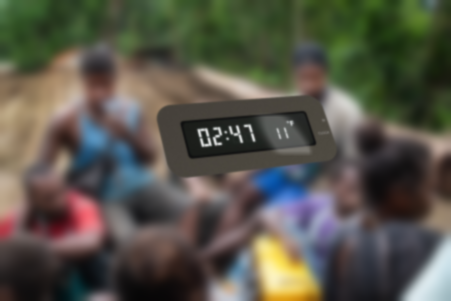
2:47
